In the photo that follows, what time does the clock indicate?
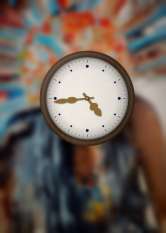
4:44
